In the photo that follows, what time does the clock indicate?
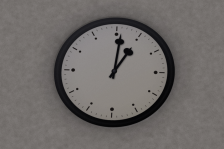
1:01
